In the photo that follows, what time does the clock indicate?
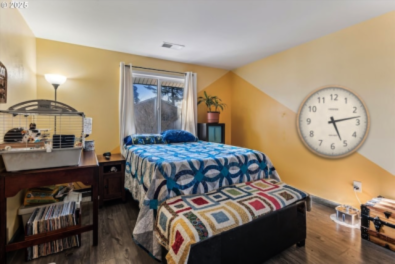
5:13
